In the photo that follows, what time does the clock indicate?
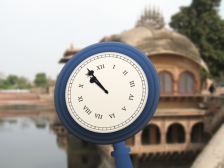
10:56
